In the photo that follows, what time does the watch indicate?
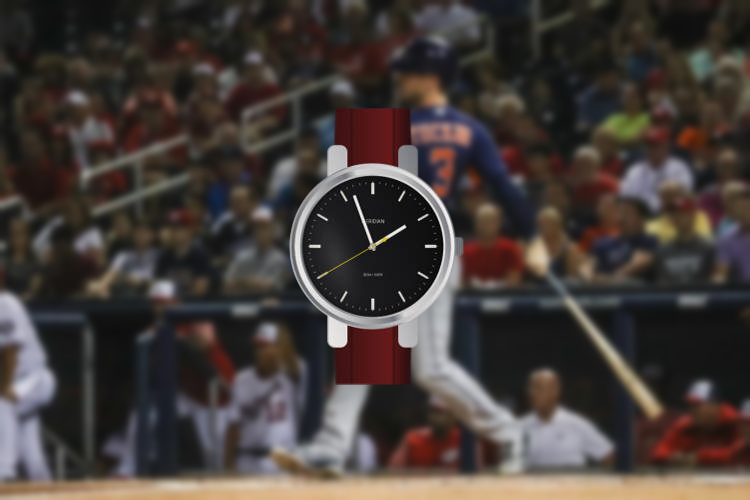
1:56:40
